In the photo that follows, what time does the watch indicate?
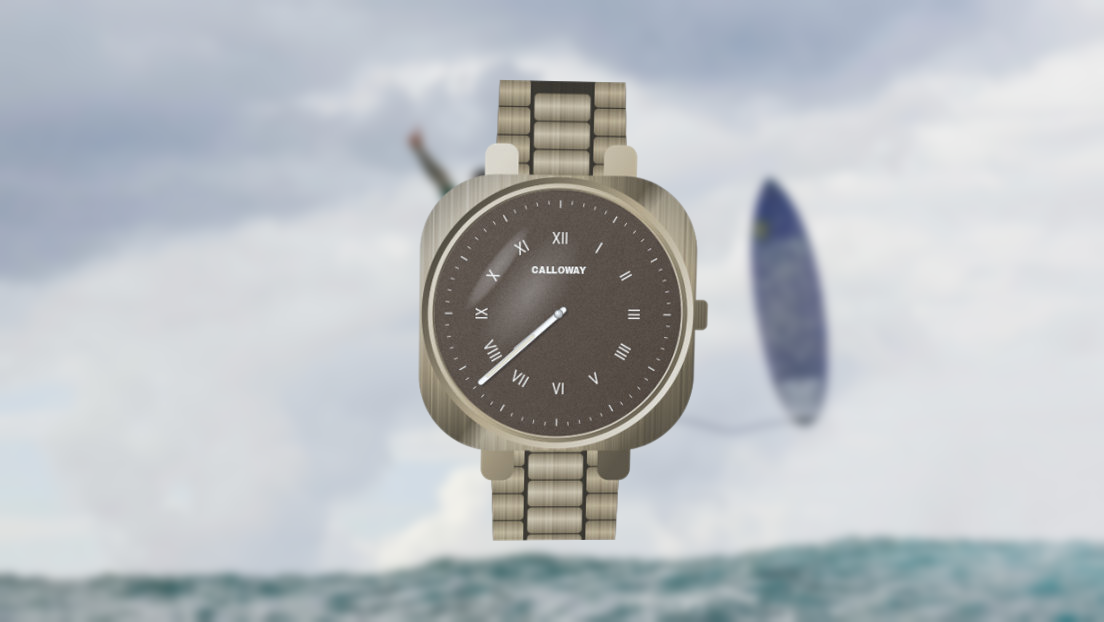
7:38
